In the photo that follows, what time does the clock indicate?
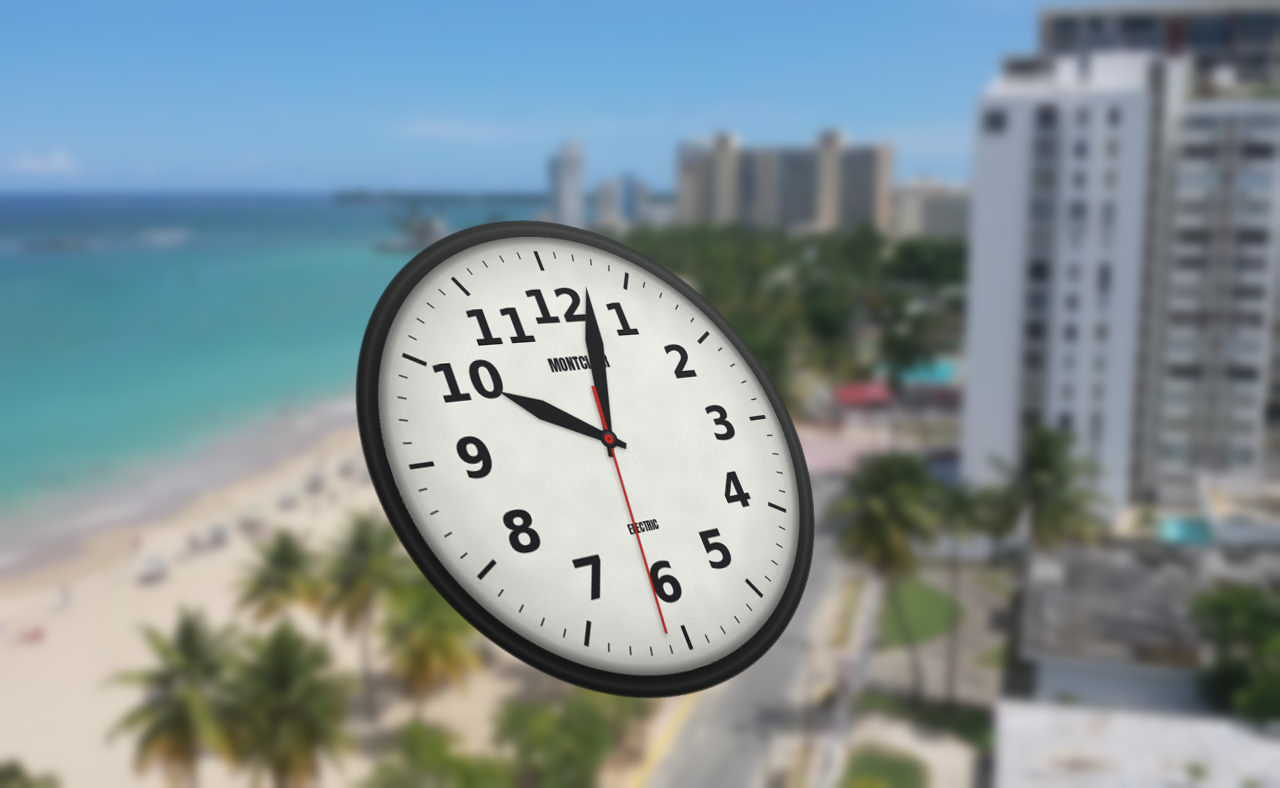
10:02:31
